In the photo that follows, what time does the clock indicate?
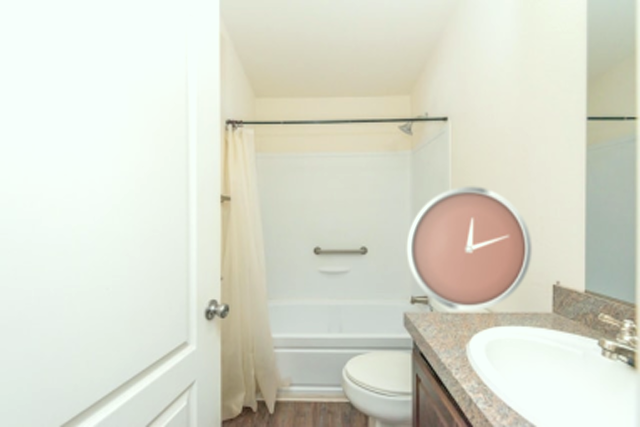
12:12
